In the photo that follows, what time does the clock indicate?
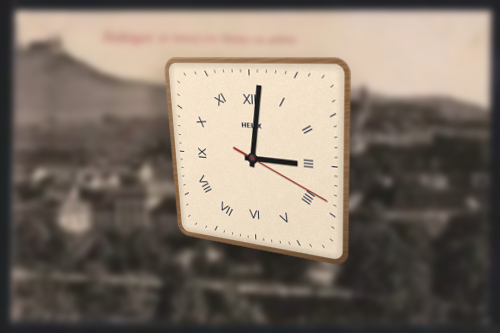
3:01:19
